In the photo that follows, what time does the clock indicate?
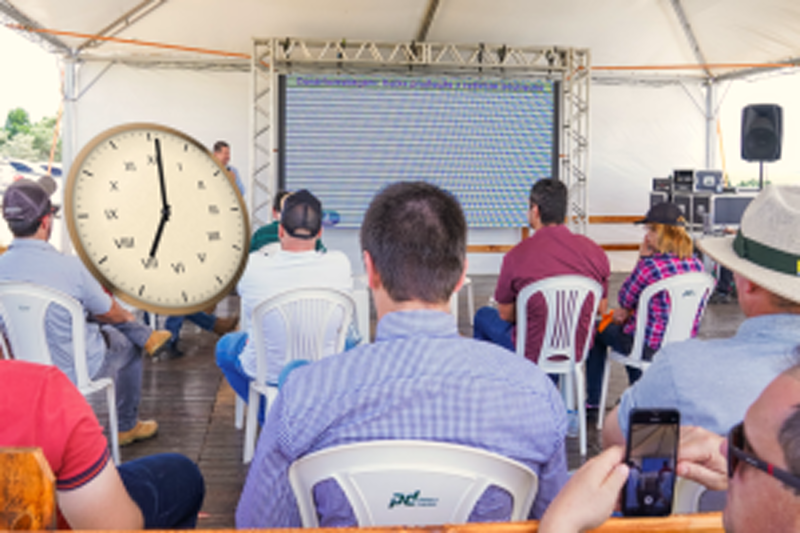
7:01
